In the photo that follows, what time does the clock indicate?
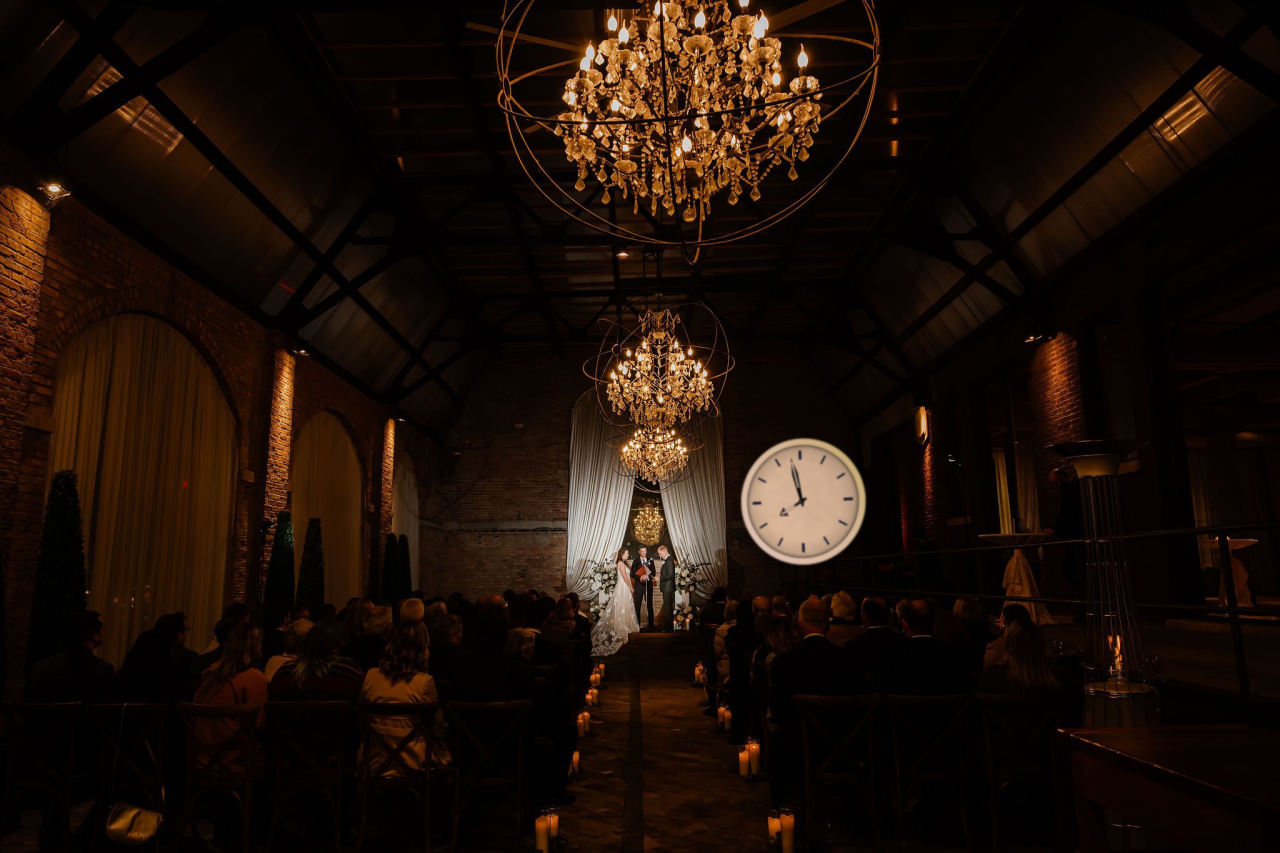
7:58
